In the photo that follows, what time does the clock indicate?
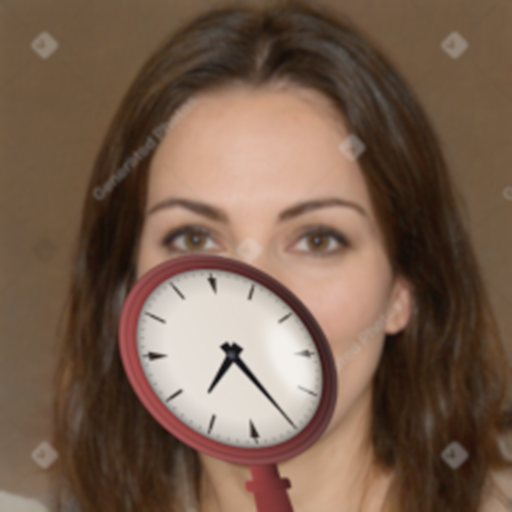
7:25
